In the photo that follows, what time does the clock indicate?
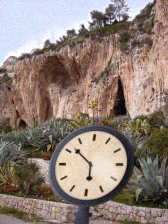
5:52
